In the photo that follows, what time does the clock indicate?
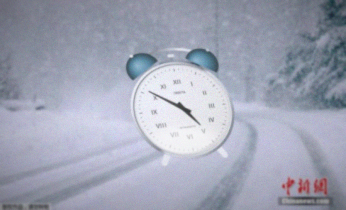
4:51
